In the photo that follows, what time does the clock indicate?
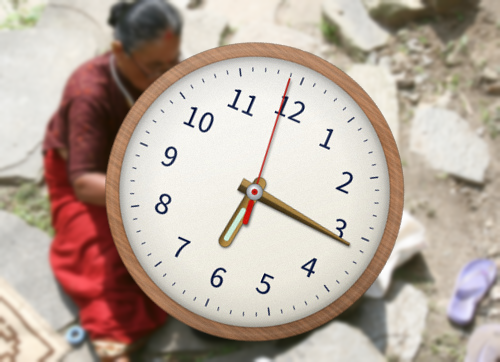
6:15:59
